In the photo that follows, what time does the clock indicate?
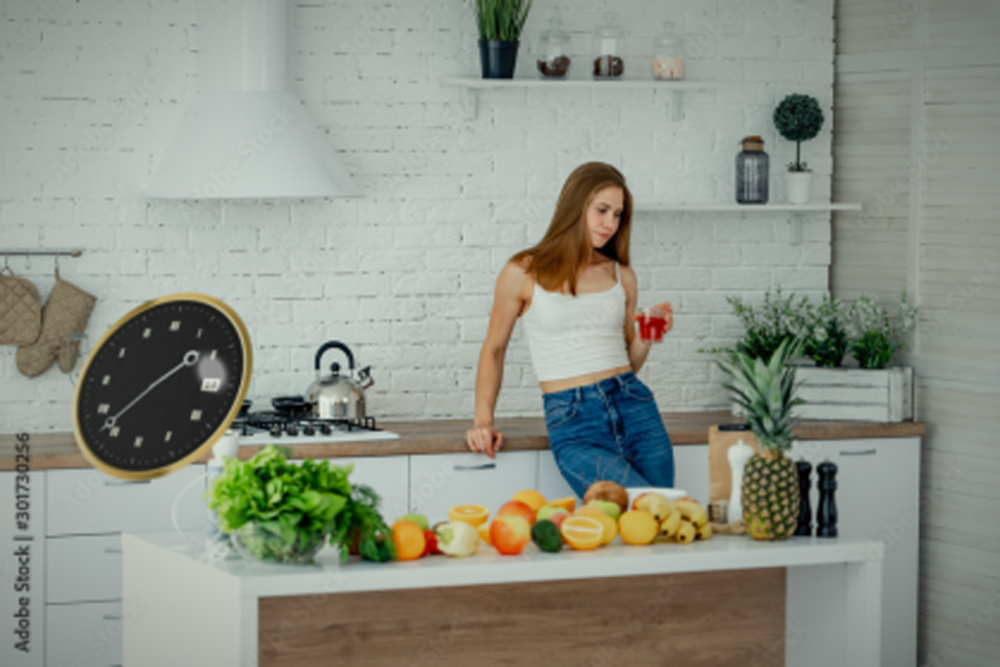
1:37
